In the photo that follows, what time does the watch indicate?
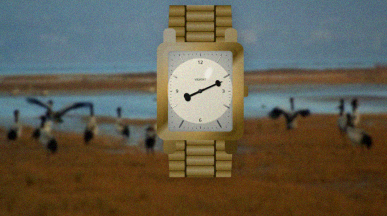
8:11
